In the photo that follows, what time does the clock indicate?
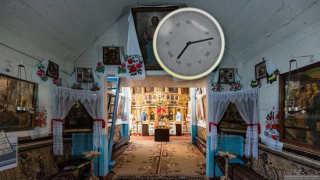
7:13
